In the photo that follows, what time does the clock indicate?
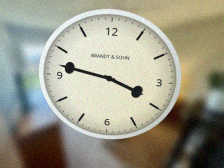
3:47
